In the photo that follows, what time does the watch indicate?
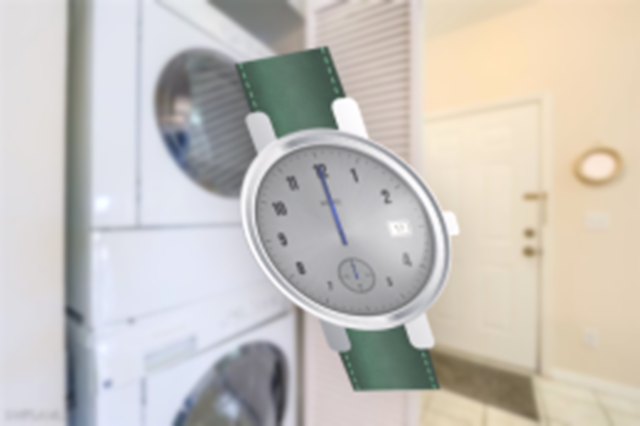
12:00
